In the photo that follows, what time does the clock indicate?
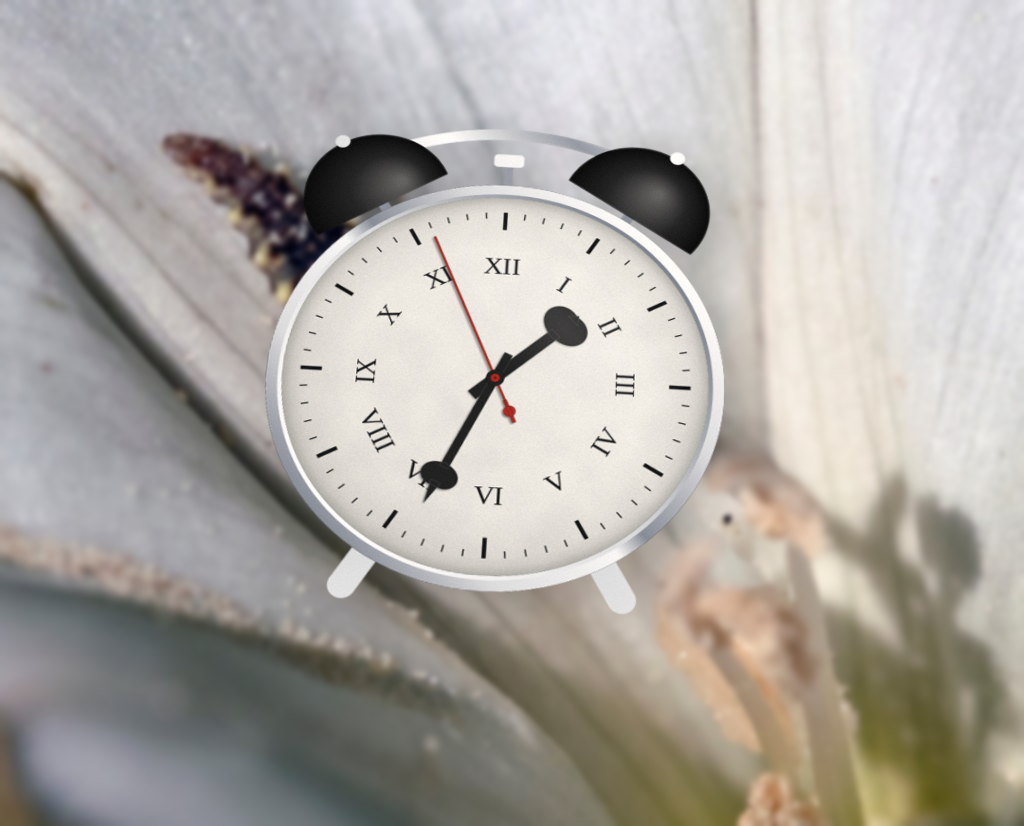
1:33:56
